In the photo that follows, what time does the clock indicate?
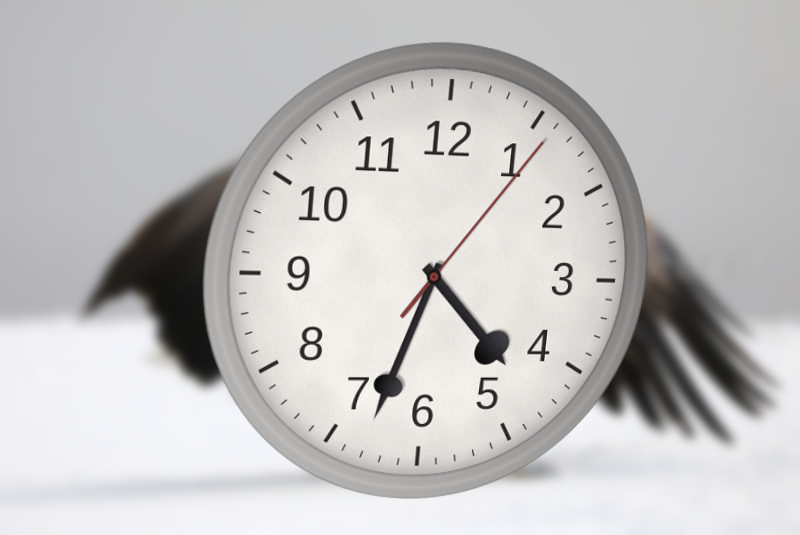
4:33:06
